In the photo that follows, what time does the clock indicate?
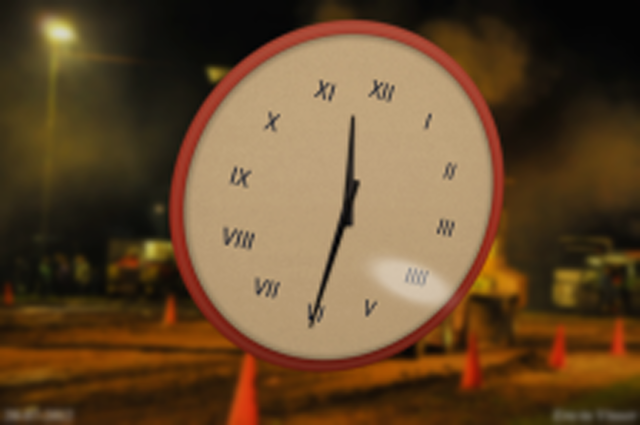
11:30
